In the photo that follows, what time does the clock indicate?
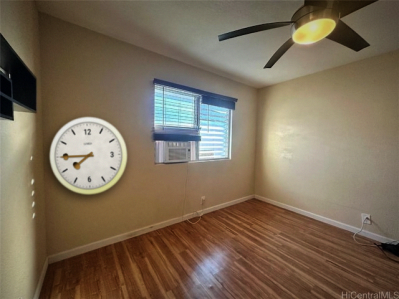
7:45
